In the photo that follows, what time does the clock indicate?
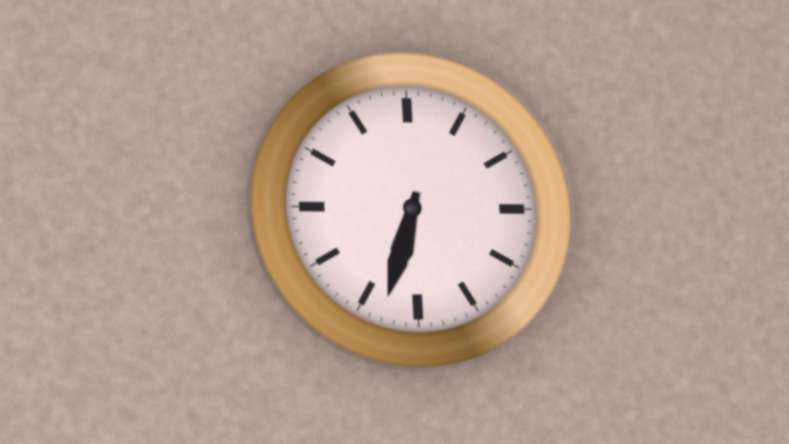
6:33
